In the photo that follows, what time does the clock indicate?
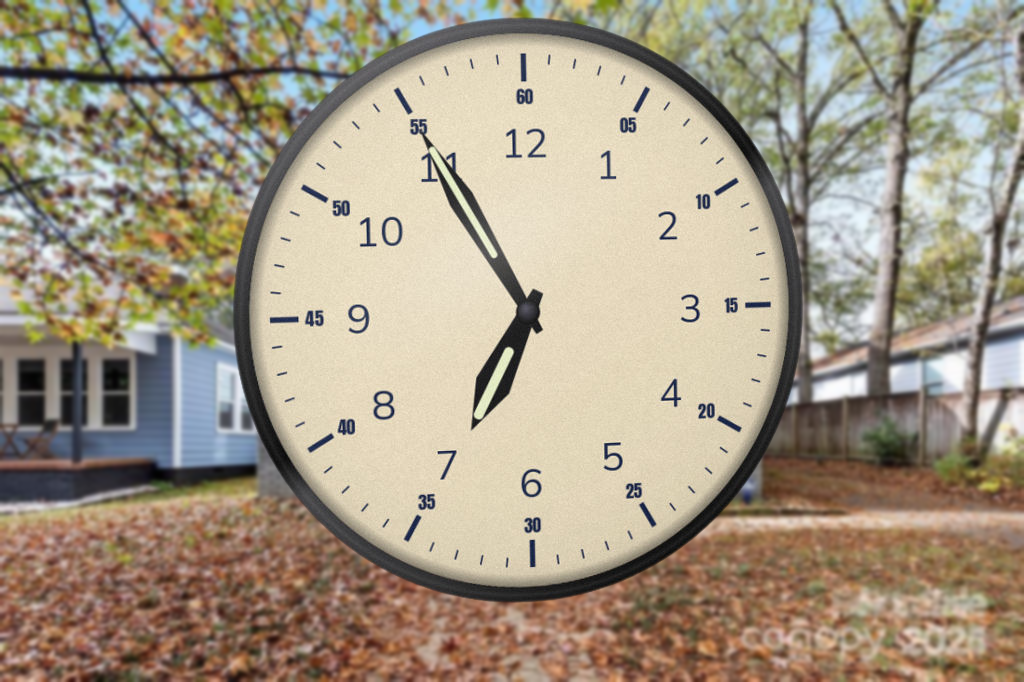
6:55
